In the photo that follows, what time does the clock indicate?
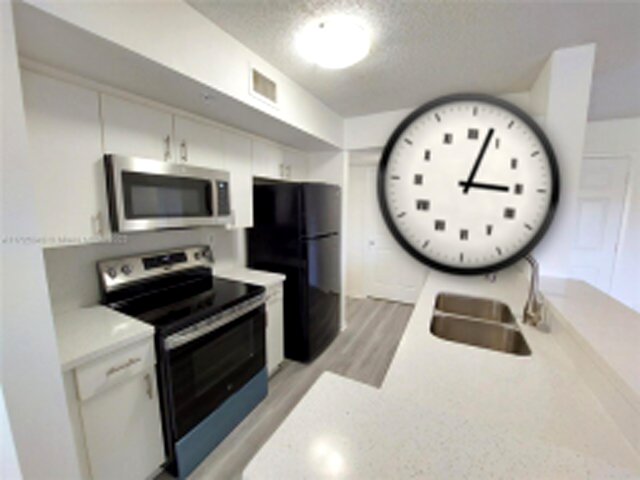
3:03
